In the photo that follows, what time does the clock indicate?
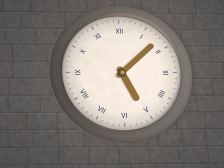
5:08
